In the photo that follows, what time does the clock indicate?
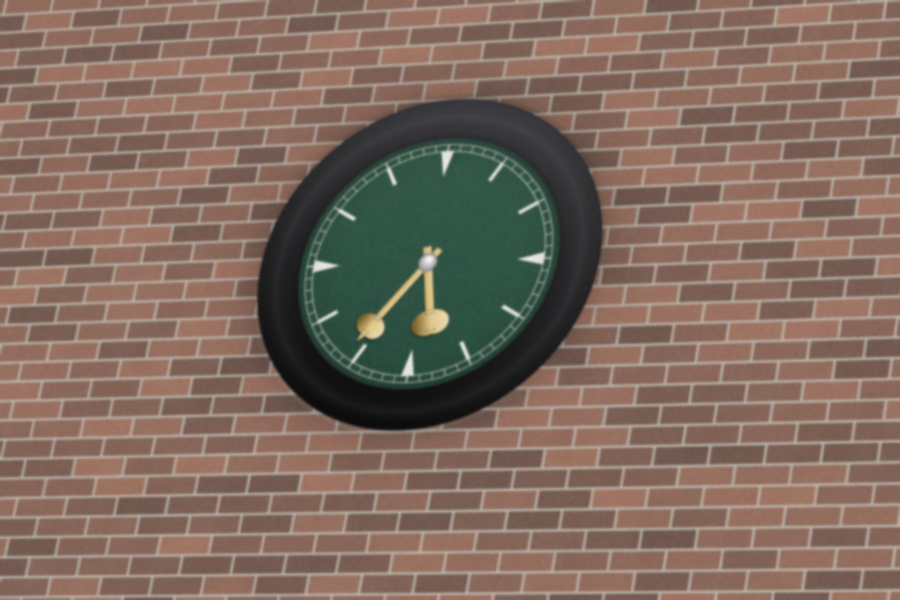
5:36
